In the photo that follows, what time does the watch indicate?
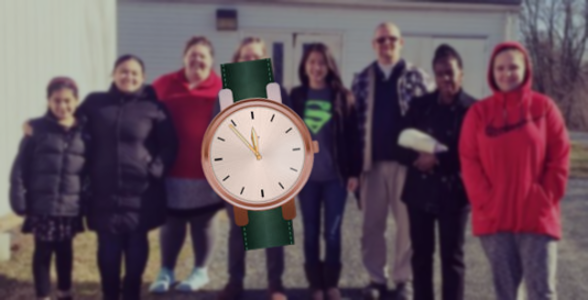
11:54
